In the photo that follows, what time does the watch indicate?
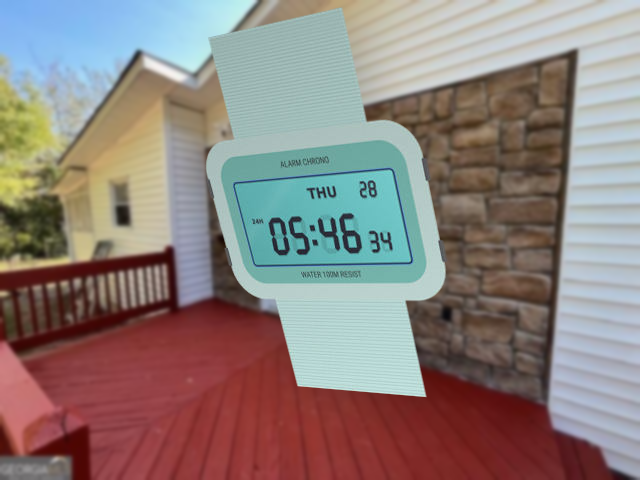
5:46:34
